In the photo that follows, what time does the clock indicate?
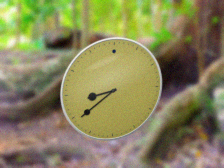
8:39
